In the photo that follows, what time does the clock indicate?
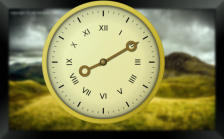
8:10
